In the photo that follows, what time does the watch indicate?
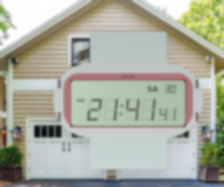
21:41:41
